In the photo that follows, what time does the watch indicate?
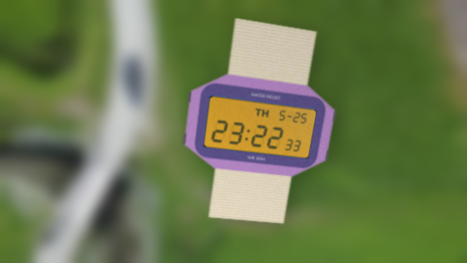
23:22:33
